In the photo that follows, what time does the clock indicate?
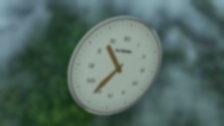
10:36
